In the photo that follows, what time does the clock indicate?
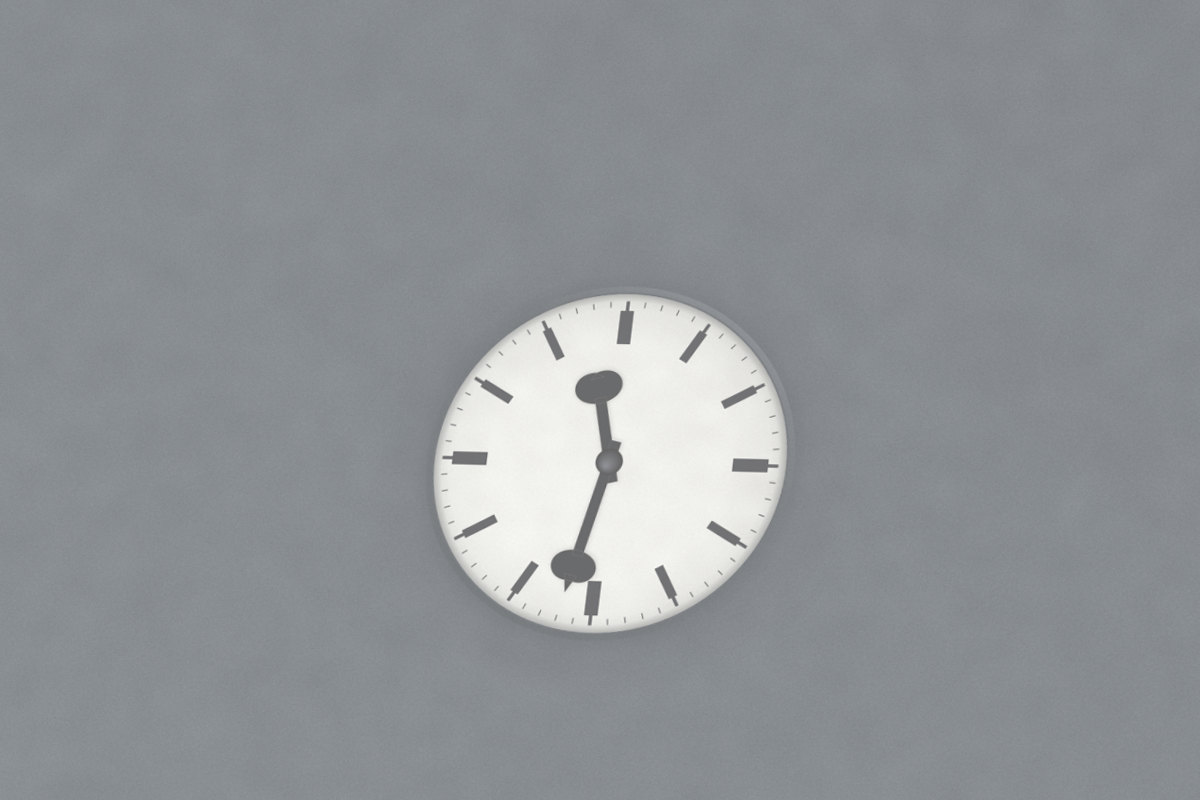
11:32
